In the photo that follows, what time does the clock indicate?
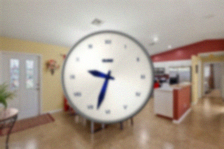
9:33
